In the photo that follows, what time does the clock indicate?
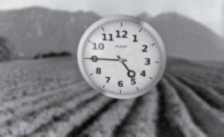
4:45
